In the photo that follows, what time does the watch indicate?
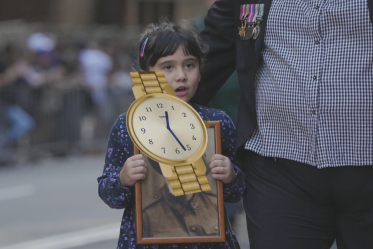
12:27
